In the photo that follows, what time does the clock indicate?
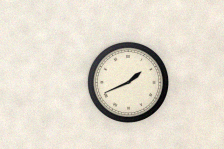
1:41
